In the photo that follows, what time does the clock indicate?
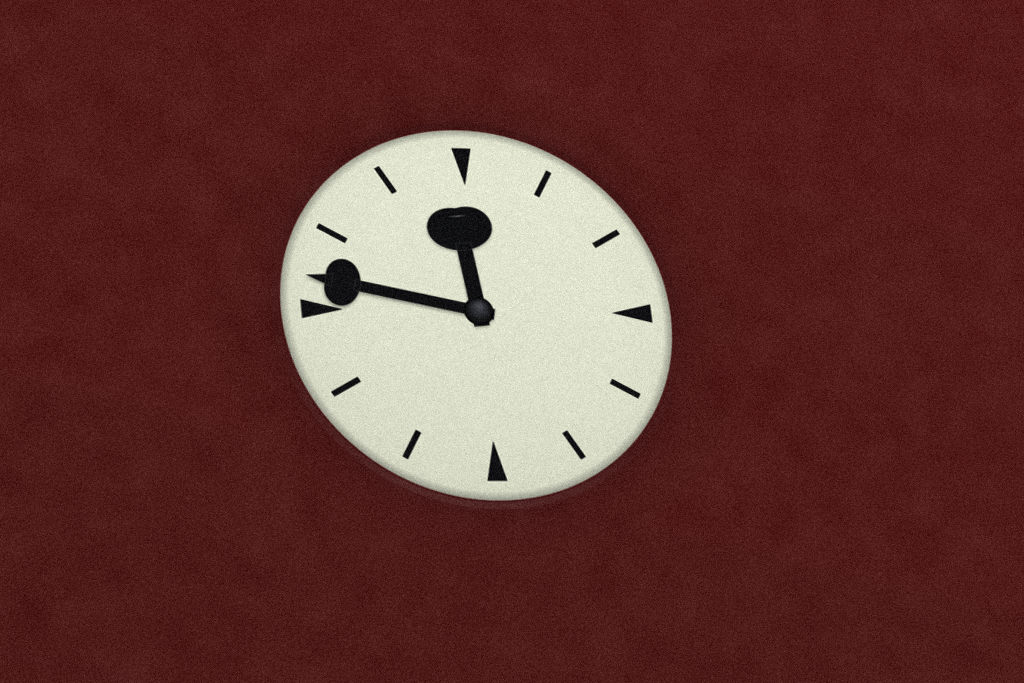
11:47
